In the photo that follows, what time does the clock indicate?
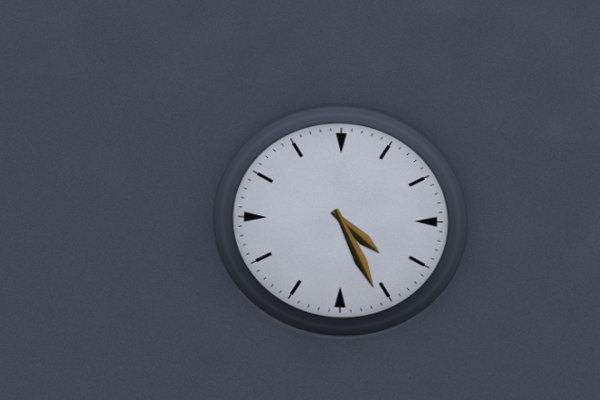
4:26
